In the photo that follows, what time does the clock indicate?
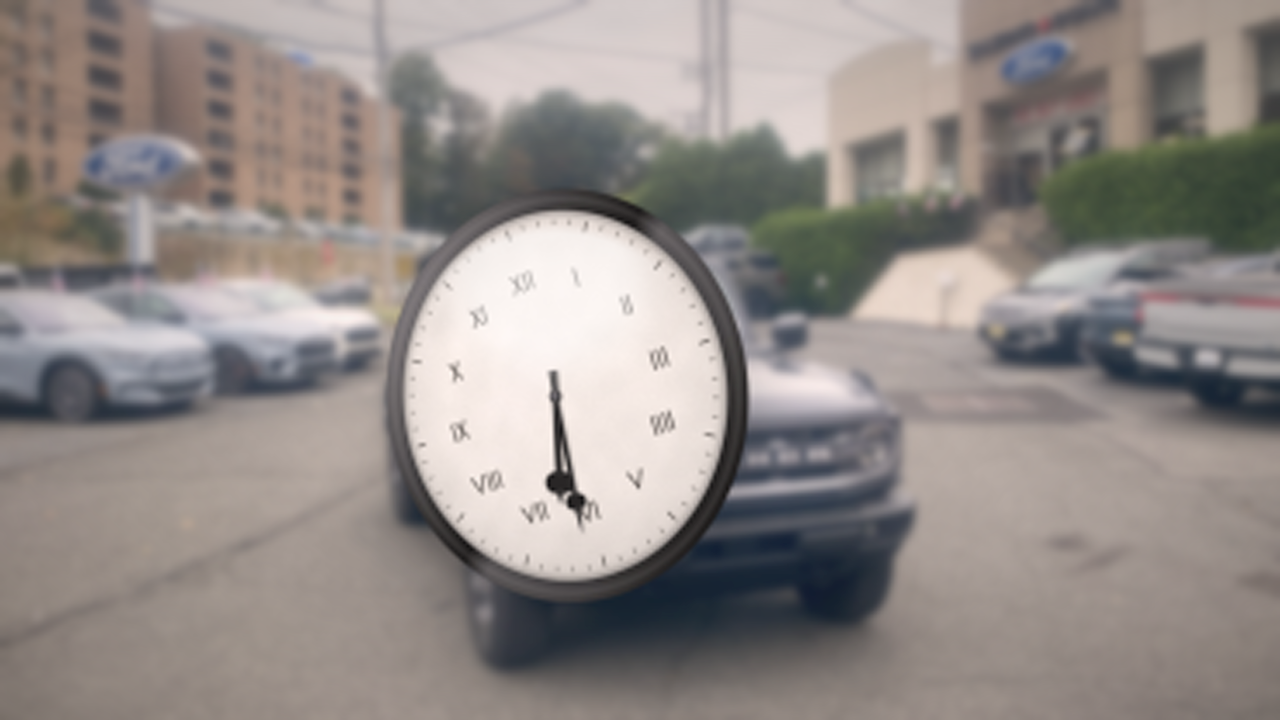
6:31
